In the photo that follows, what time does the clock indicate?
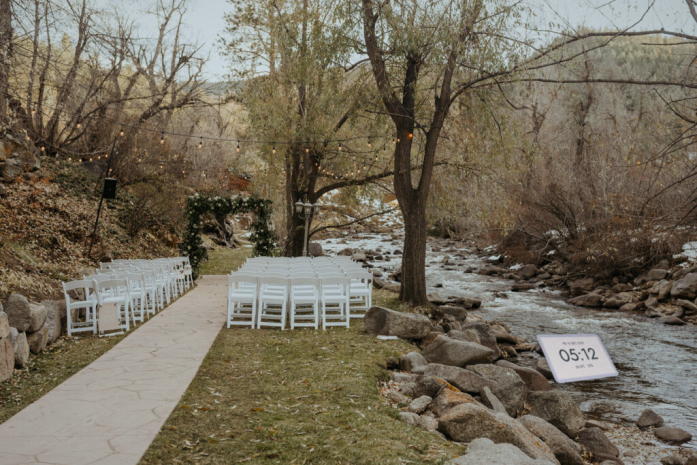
5:12
